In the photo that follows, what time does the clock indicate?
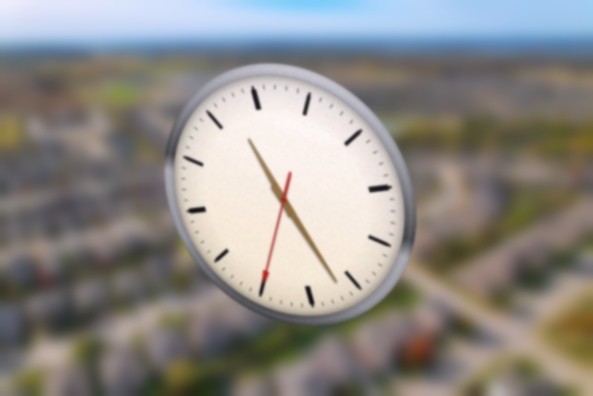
11:26:35
